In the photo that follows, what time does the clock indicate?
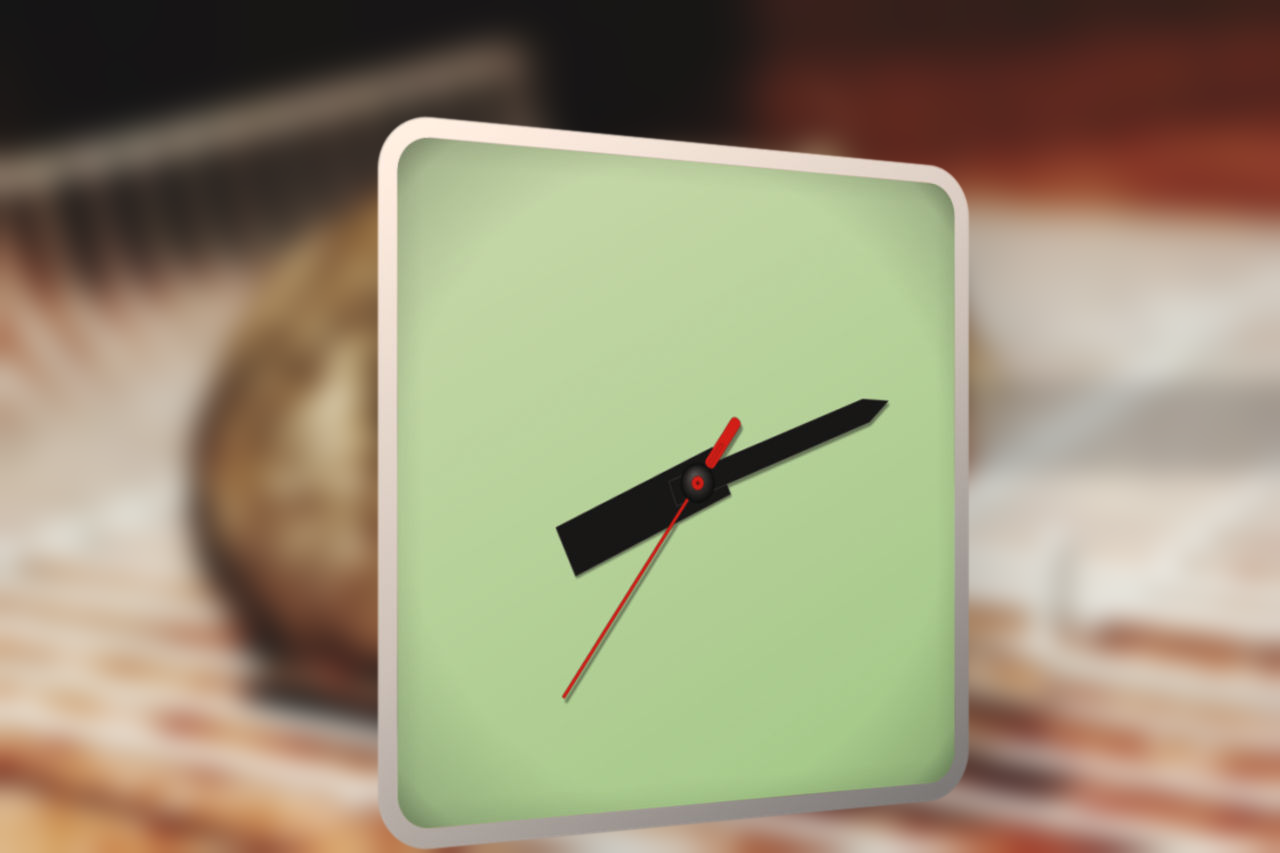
8:11:36
